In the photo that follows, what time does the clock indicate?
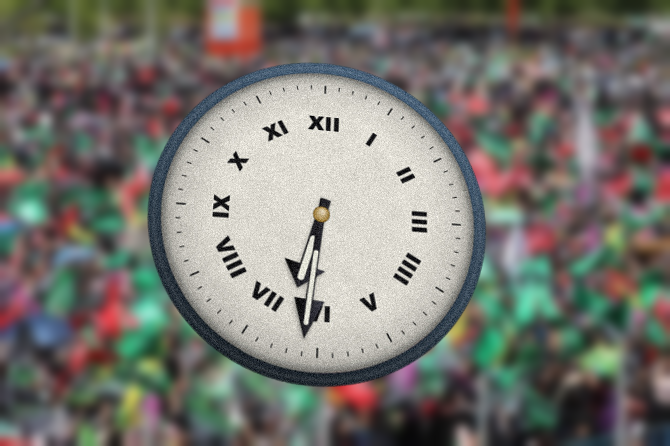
6:31
